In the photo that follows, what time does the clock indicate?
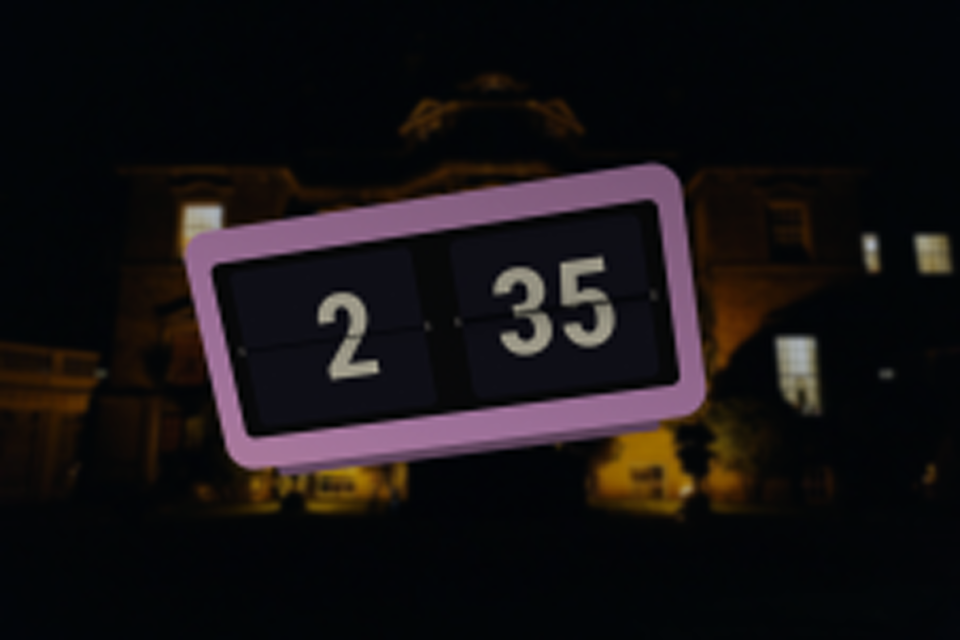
2:35
